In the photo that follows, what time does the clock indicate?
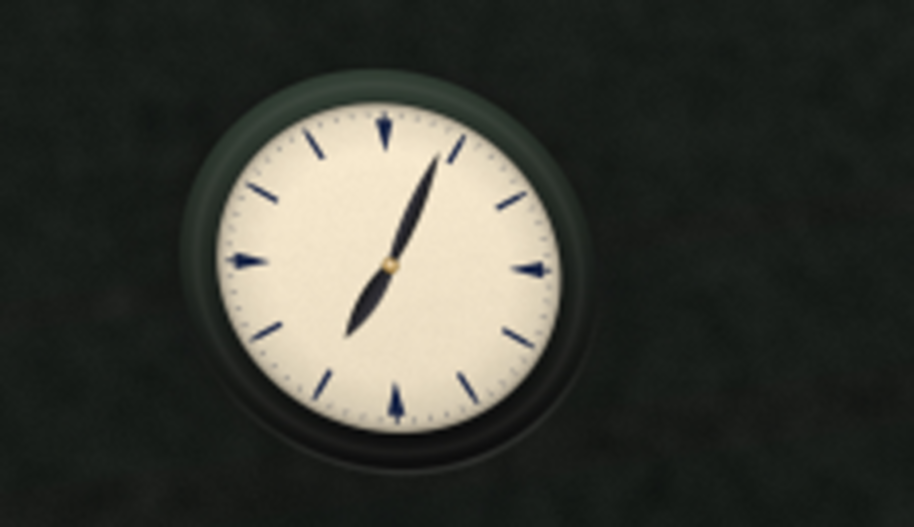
7:04
